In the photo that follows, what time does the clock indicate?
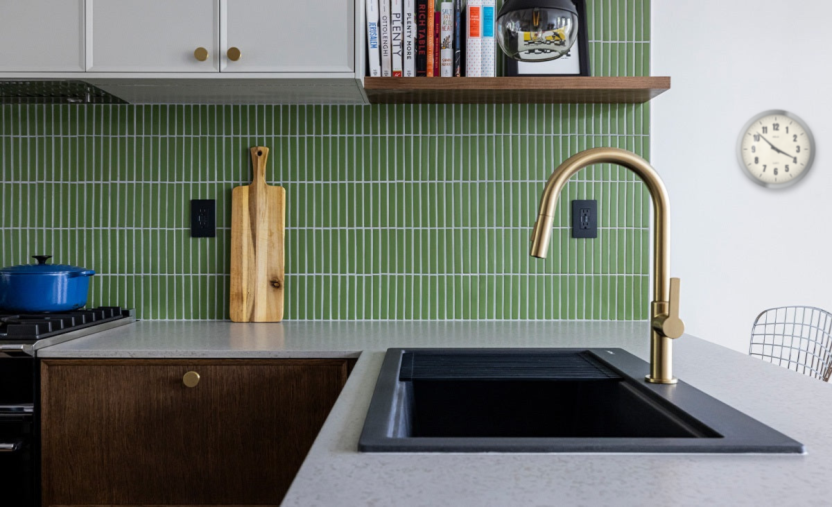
3:52
